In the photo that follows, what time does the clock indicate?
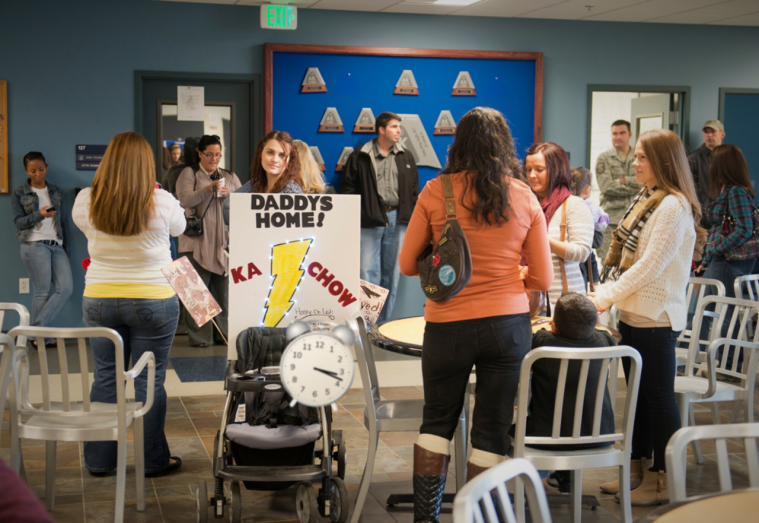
3:18
